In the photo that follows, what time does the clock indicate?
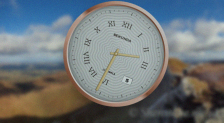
2:31
